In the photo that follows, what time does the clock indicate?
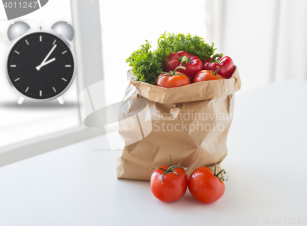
2:06
